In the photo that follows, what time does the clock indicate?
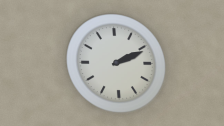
2:11
